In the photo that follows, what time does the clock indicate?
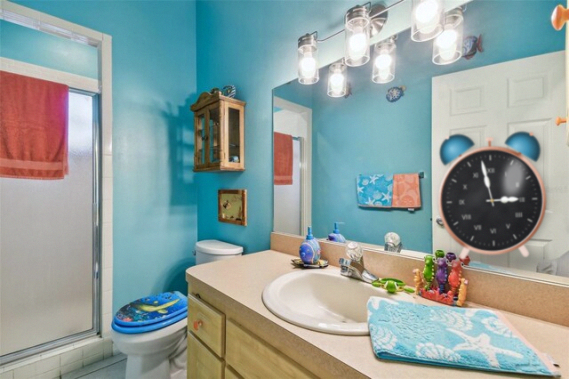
2:58
